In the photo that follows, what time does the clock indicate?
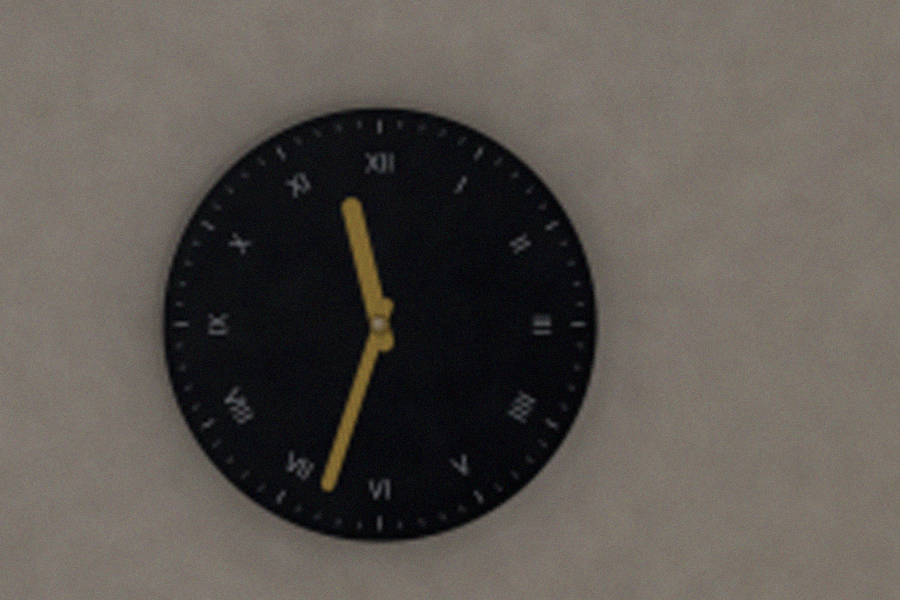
11:33
